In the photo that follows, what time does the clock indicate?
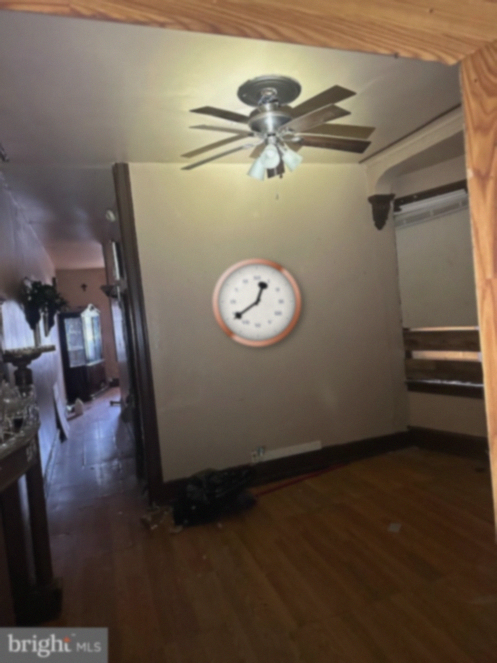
12:39
